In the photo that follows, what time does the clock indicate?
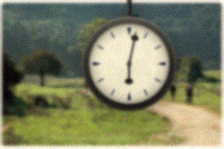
6:02
